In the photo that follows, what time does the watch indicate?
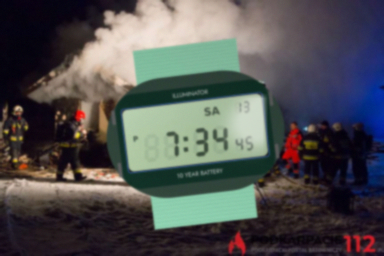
7:34:45
